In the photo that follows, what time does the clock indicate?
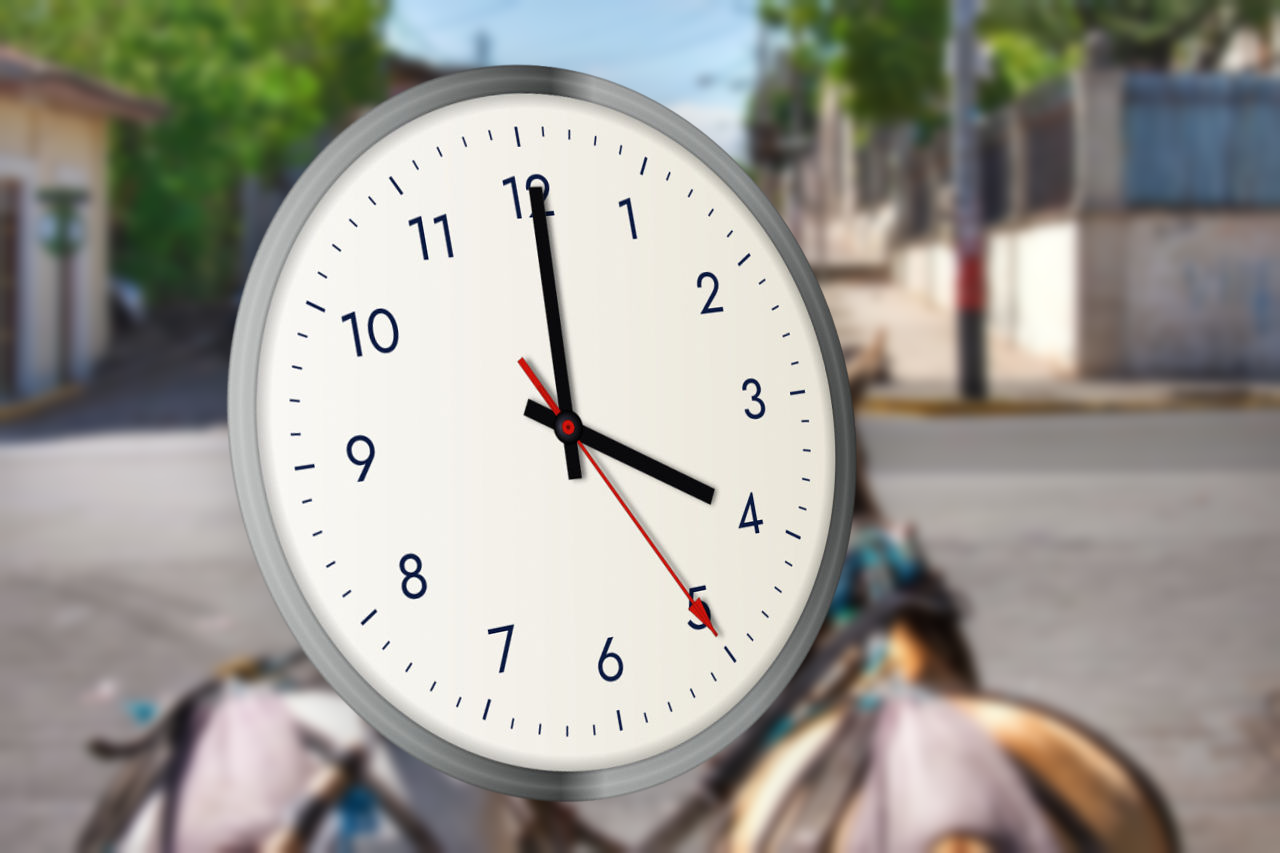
4:00:25
